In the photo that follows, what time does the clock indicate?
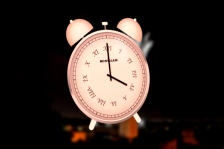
4:00
